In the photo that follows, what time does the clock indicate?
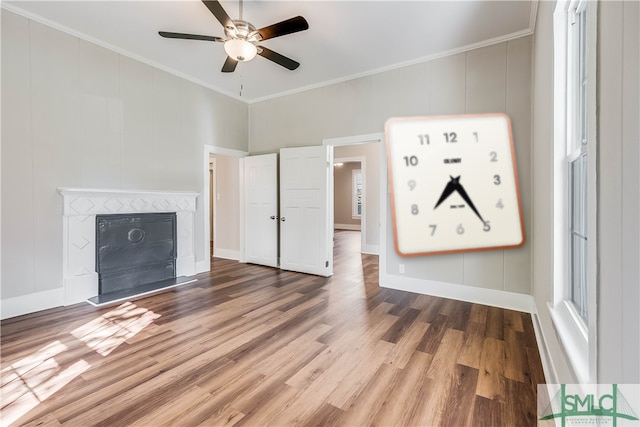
7:25
